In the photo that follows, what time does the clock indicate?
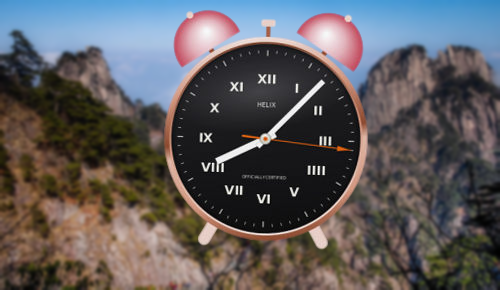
8:07:16
